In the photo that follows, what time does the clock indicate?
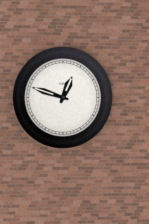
12:48
